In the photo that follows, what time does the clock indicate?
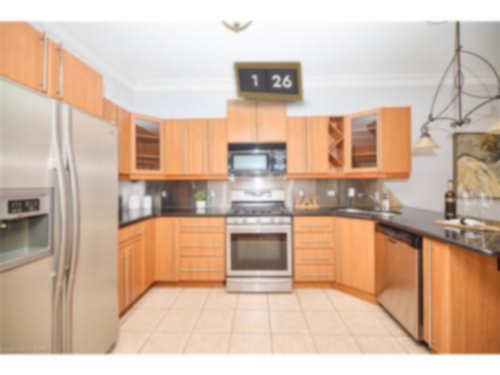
1:26
